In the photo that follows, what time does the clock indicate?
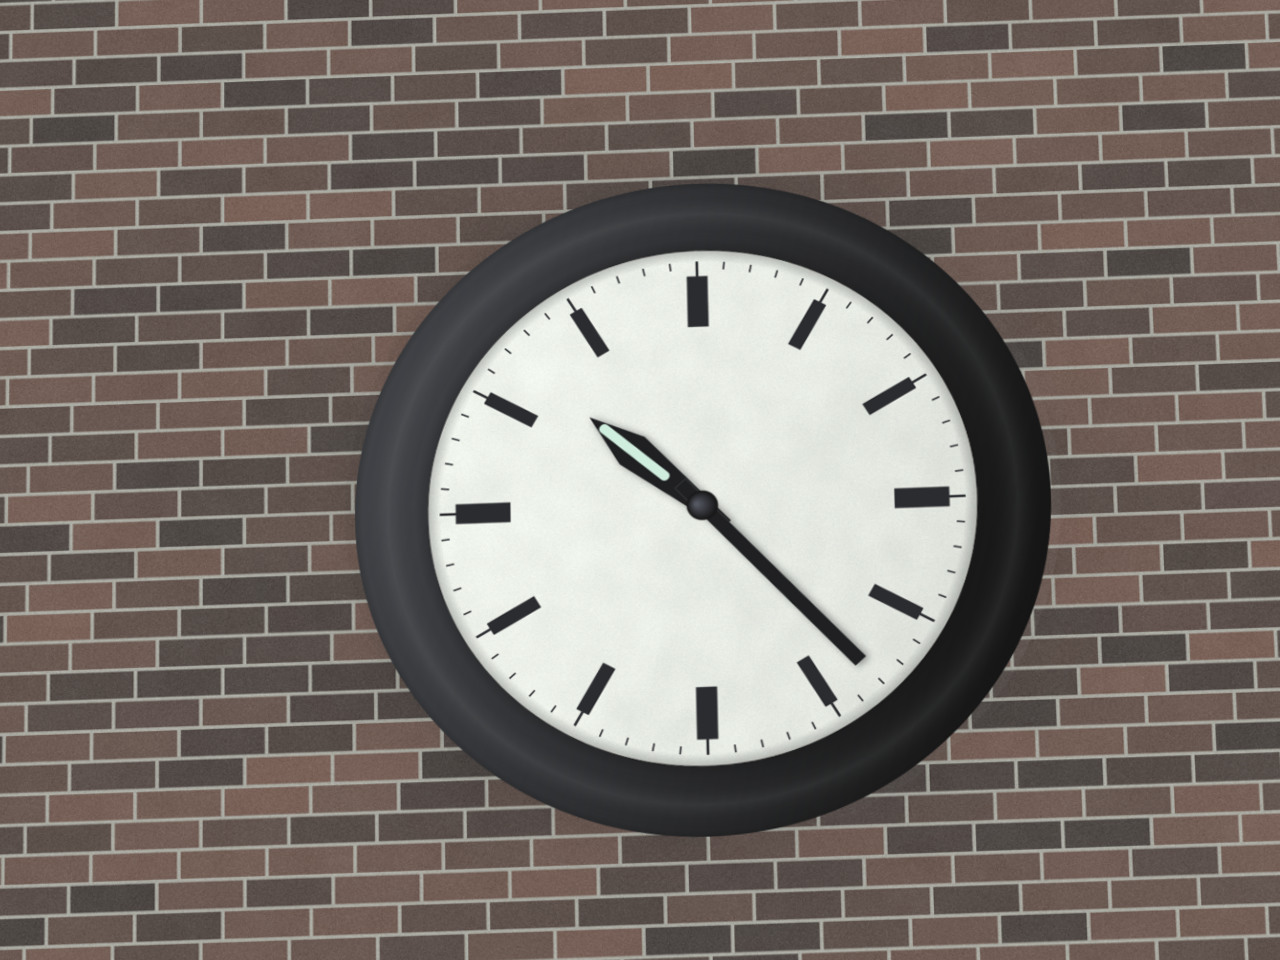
10:23
